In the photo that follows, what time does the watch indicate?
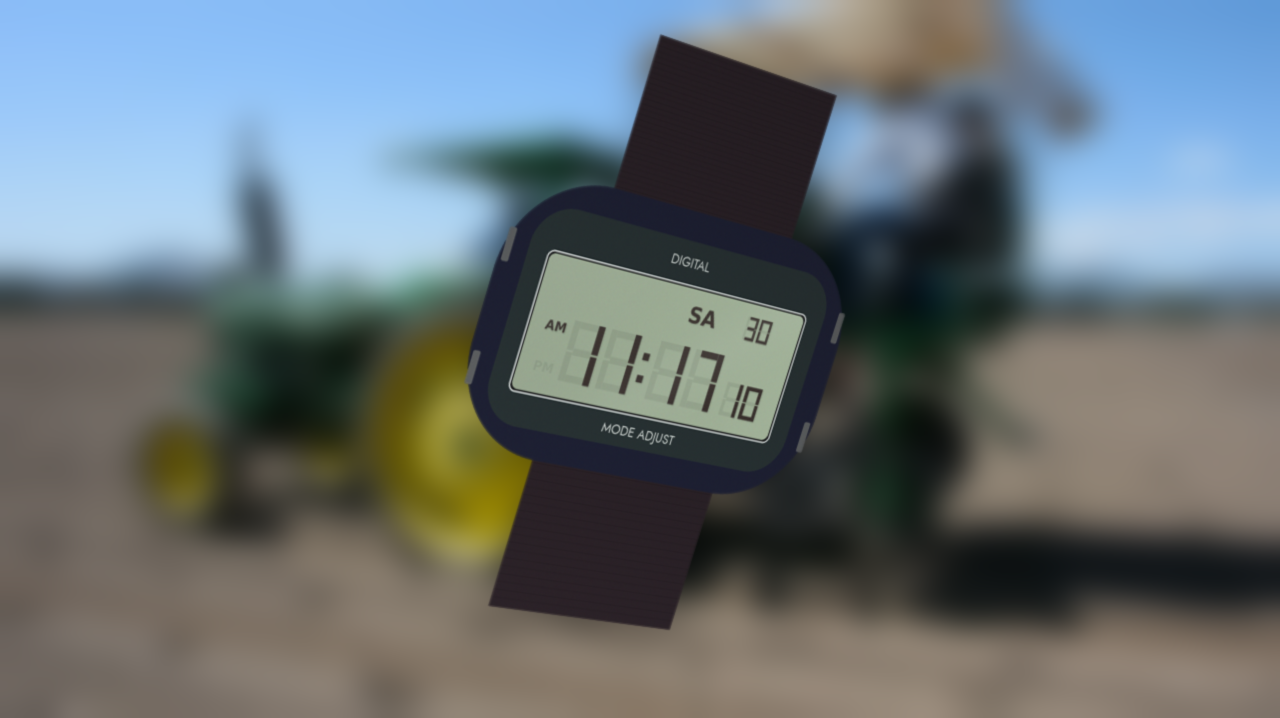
11:17:10
